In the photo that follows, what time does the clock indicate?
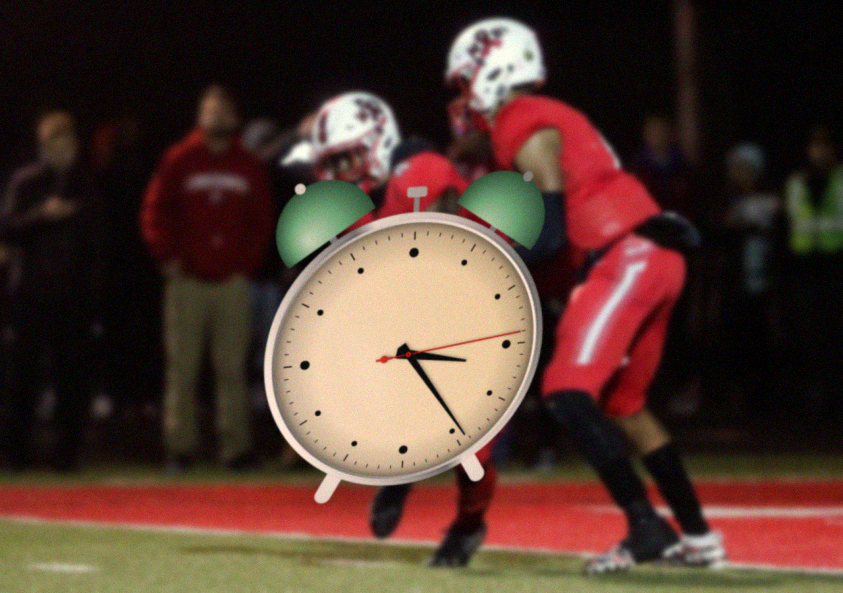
3:24:14
